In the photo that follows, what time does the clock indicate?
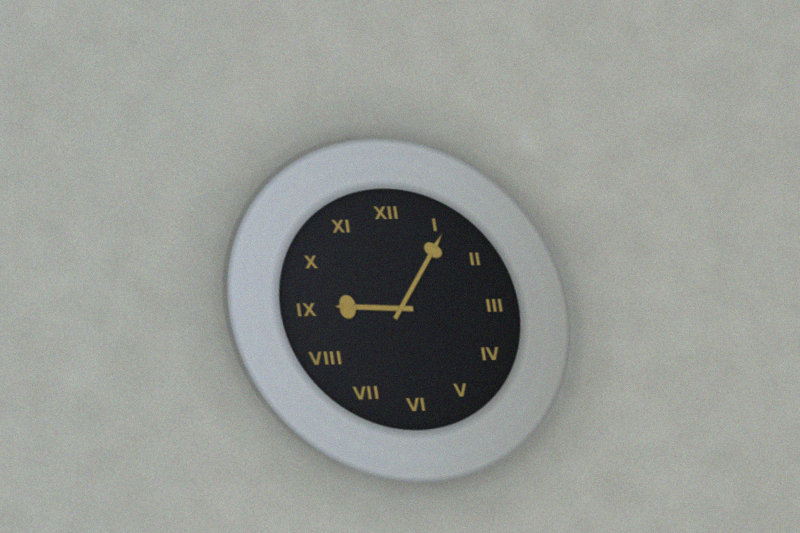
9:06
